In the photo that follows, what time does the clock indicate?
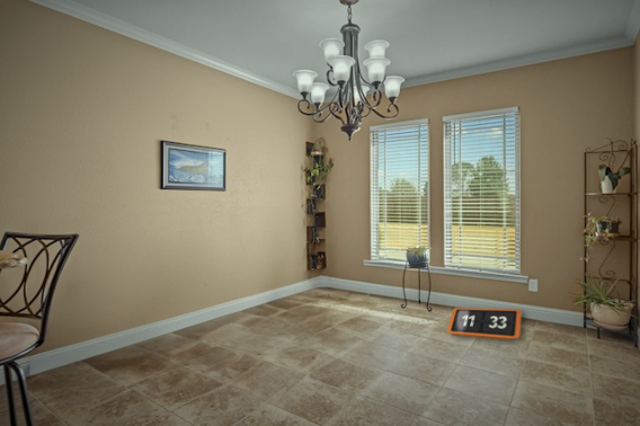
11:33
